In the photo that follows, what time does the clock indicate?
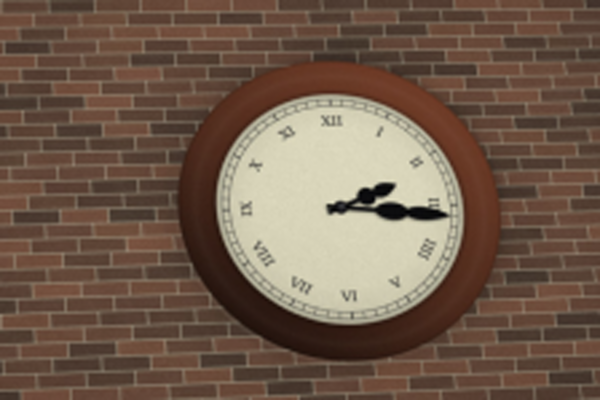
2:16
